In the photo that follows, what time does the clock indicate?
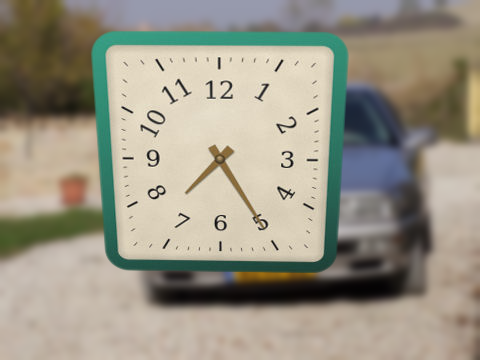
7:25
